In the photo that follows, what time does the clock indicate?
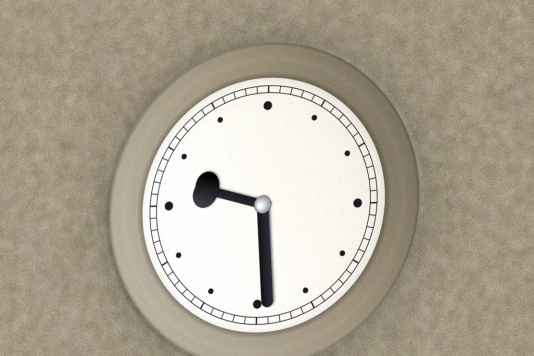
9:29
